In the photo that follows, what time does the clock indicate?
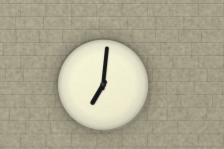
7:01
